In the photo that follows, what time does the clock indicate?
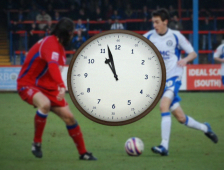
10:57
